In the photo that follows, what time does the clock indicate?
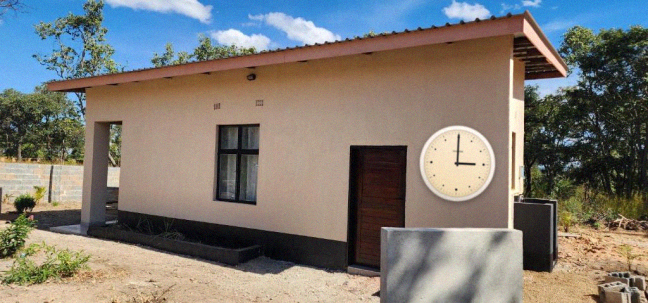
3:00
